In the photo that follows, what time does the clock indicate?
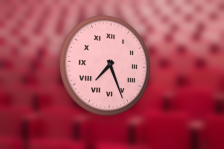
7:26
